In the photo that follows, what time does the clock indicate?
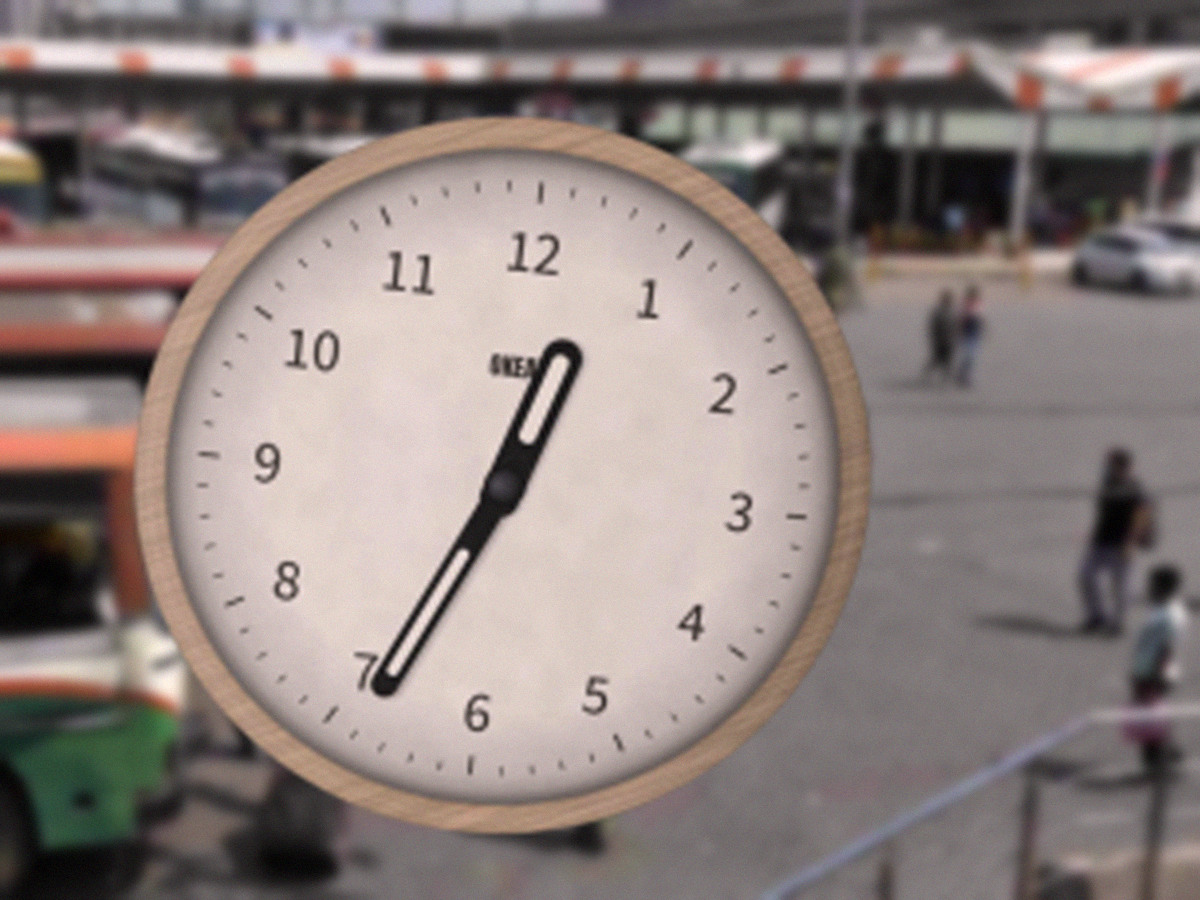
12:34
